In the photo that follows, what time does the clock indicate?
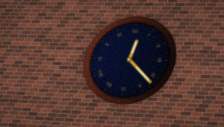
12:22
